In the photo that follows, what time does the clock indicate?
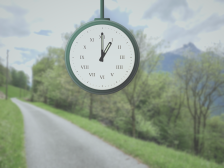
1:00
